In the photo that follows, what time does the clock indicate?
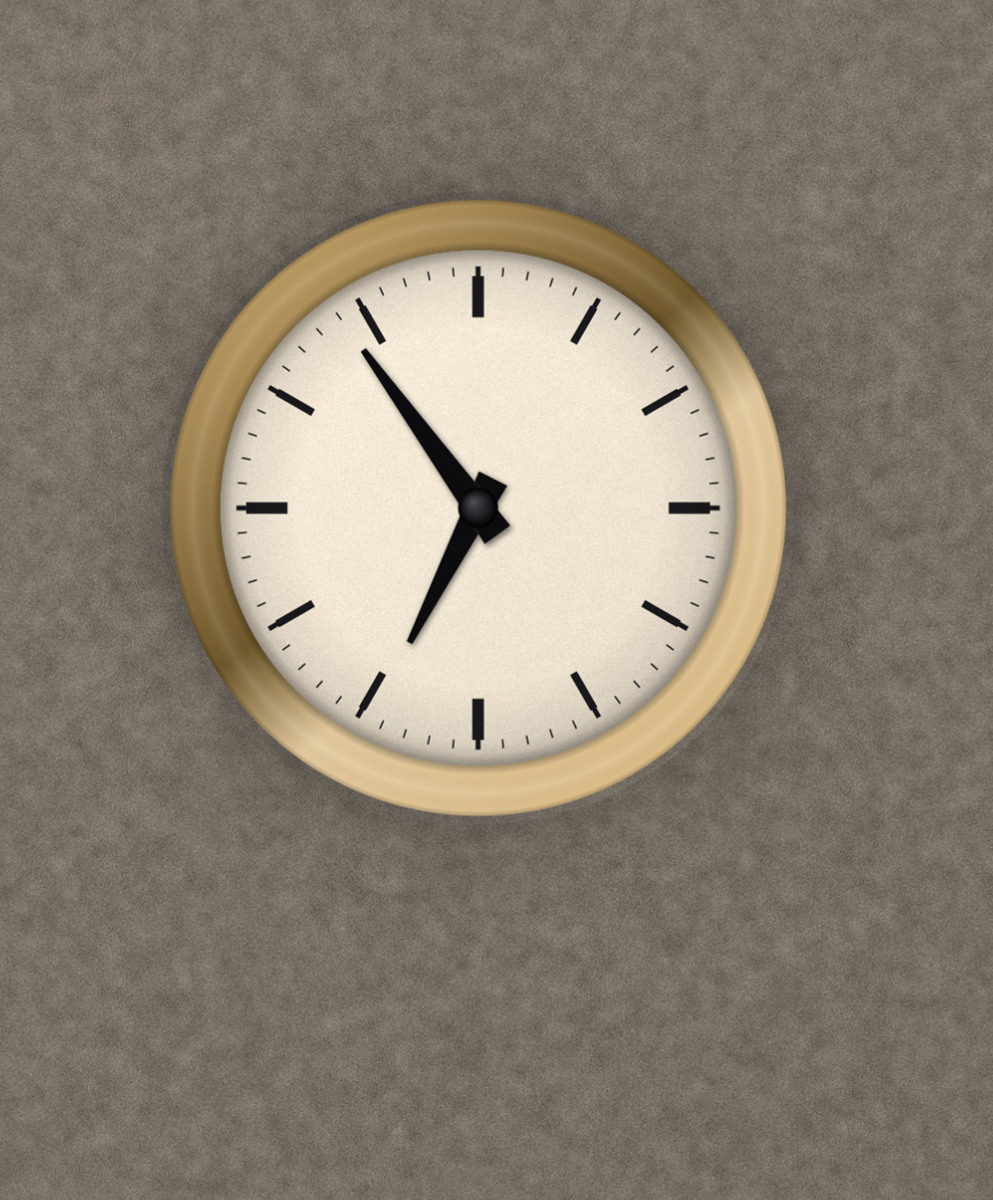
6:54
